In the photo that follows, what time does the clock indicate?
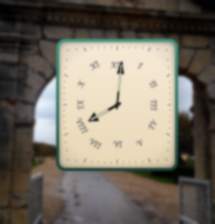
8:01
